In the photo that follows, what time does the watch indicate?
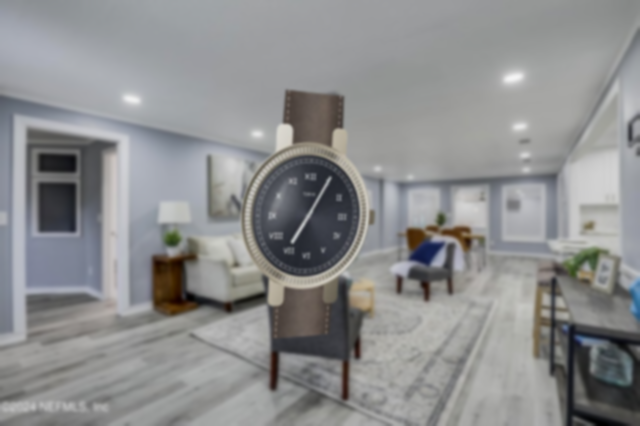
7:05
